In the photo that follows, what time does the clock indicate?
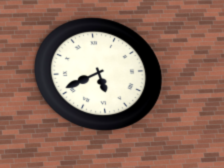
5:41
